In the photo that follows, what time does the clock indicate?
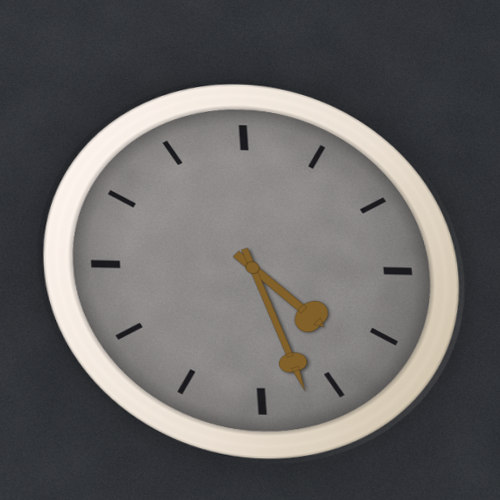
4:27
